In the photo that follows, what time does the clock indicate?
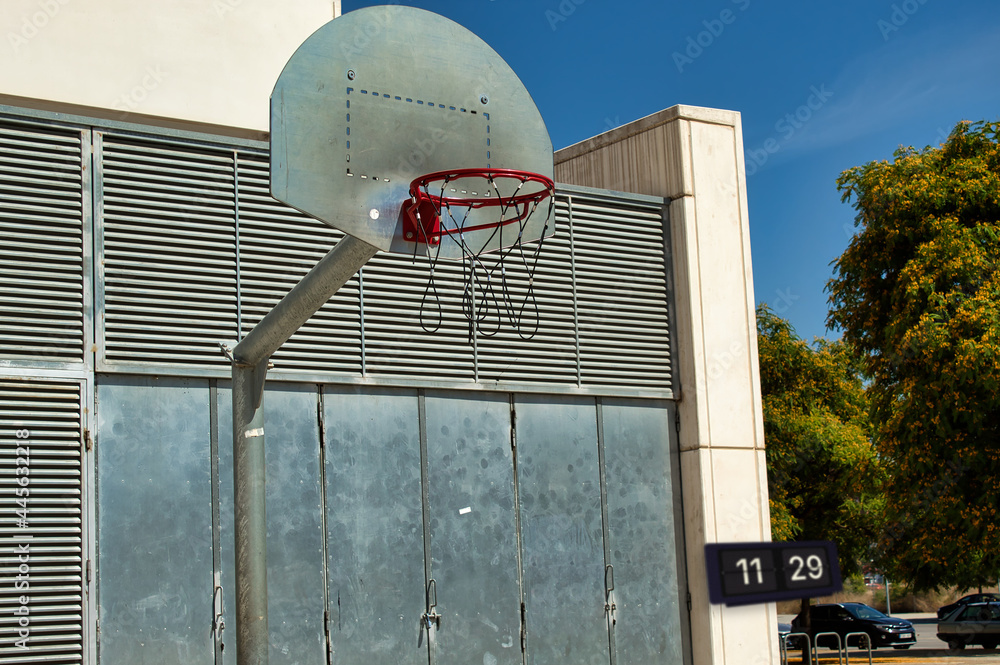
11:29
